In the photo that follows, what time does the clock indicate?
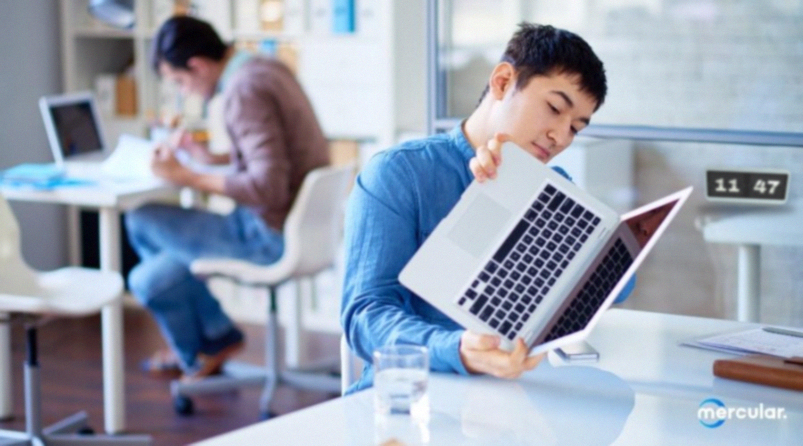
11:47
